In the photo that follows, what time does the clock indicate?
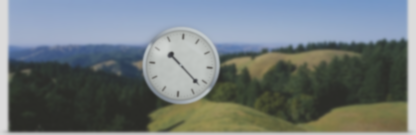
10:22
